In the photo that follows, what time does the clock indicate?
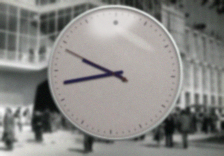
9:42:49
